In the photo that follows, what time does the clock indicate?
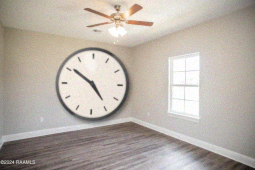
4:51
